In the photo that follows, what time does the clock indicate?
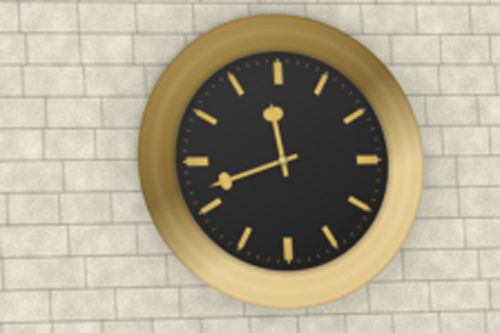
11:42
